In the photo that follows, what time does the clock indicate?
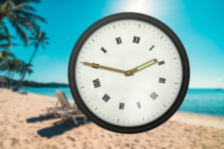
1:45
